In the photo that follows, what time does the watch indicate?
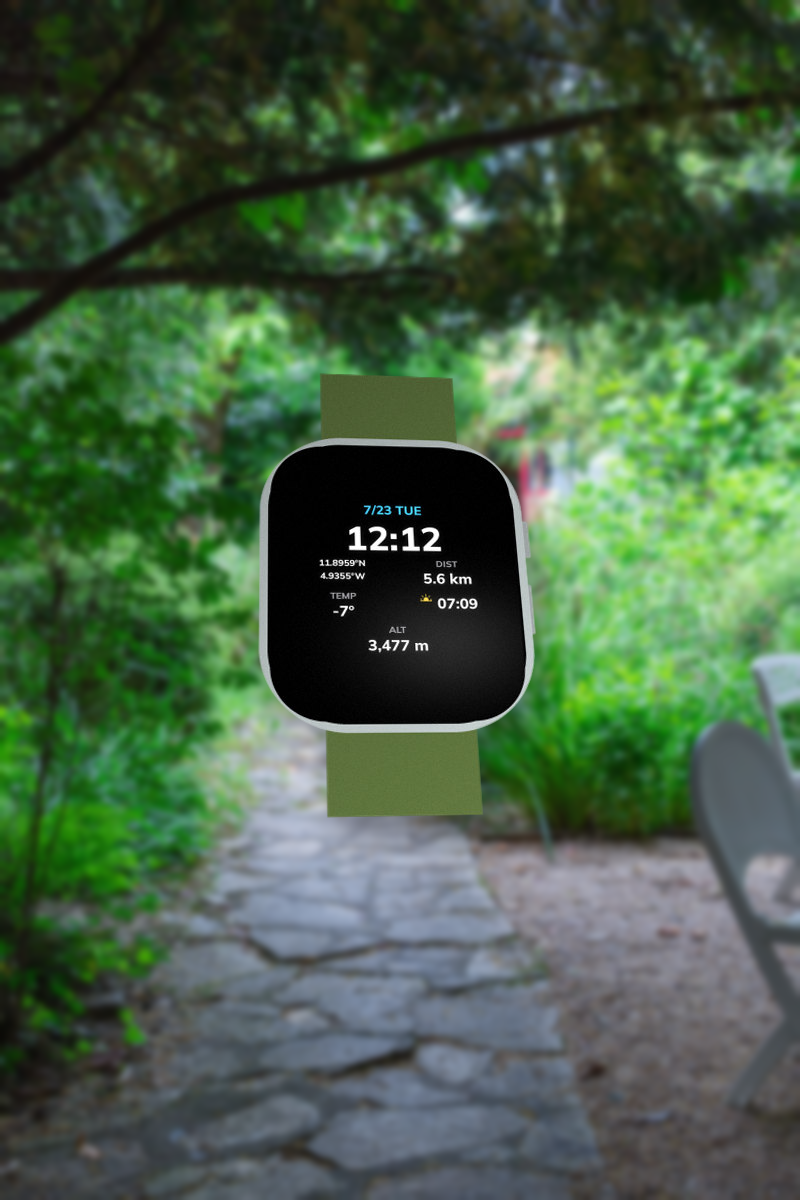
12:12
